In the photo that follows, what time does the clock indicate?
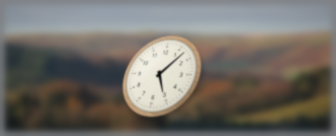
5:07
